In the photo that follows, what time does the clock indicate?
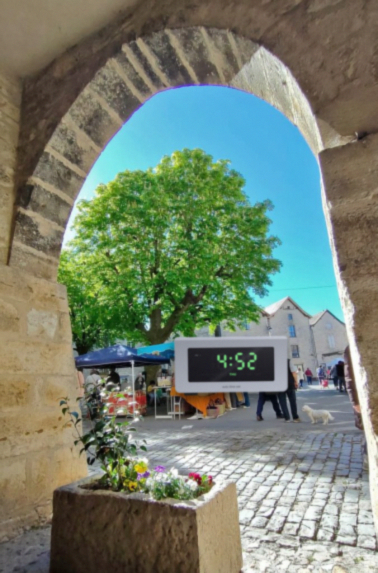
4:52
